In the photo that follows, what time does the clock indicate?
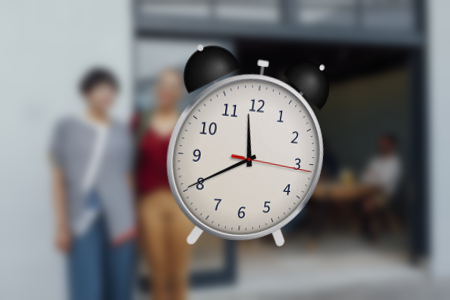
11:40:16
